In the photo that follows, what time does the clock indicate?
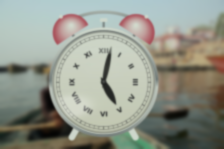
5:02
